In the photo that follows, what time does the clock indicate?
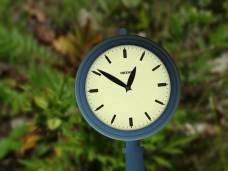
12:51
